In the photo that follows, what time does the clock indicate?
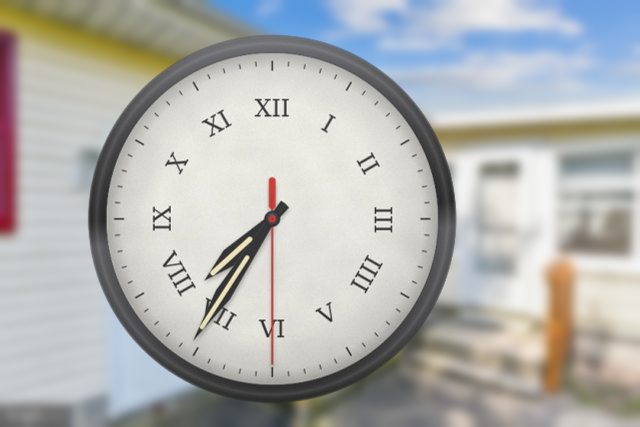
7:35:30
